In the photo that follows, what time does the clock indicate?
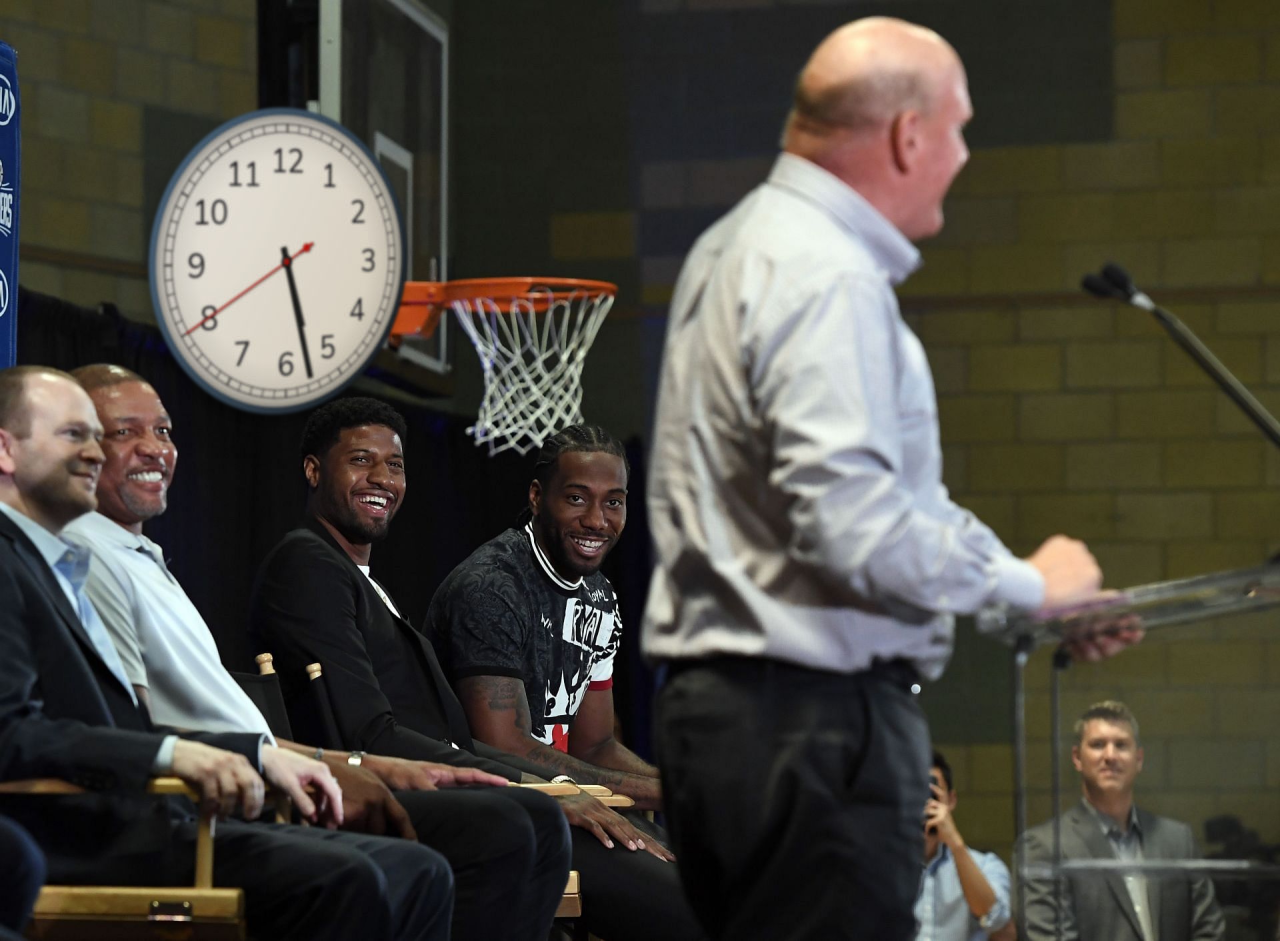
5:27:40
